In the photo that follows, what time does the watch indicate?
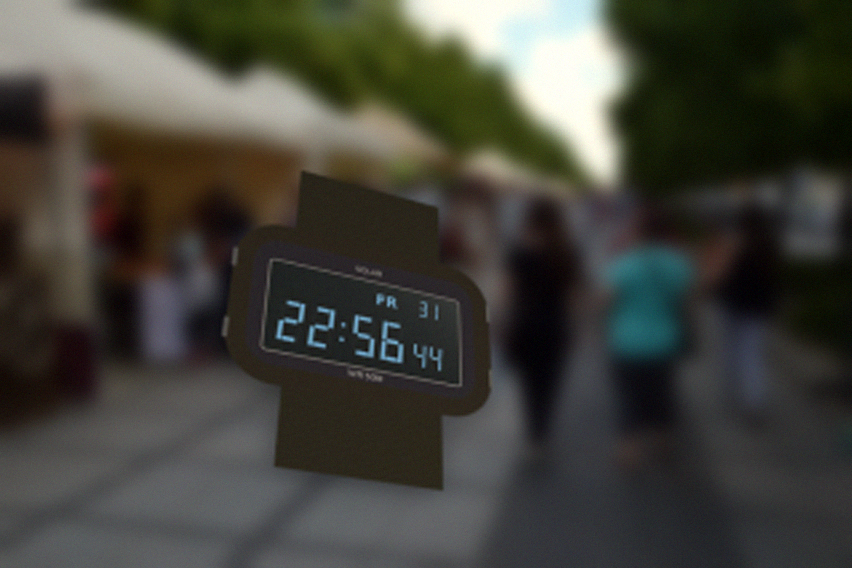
22:56:44
